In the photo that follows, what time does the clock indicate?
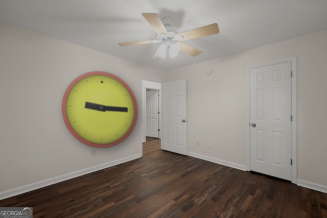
9:15
